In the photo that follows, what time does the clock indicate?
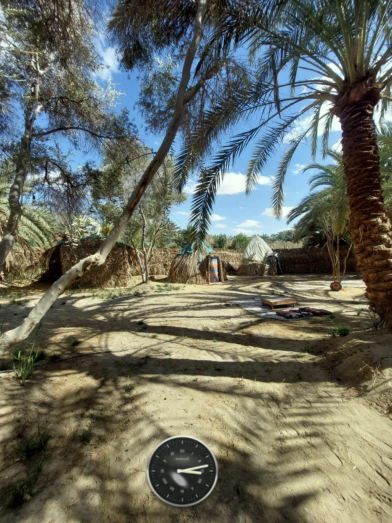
3:13
